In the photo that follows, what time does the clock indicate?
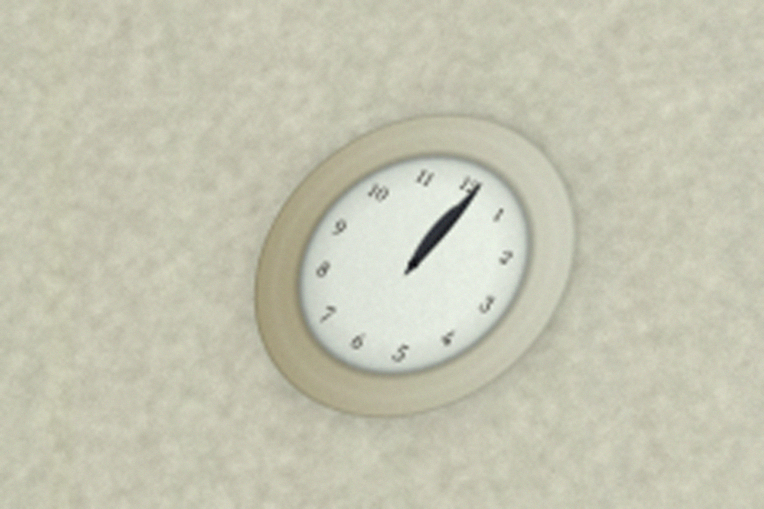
12:01
